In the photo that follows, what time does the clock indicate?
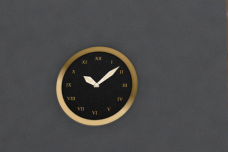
10:08
